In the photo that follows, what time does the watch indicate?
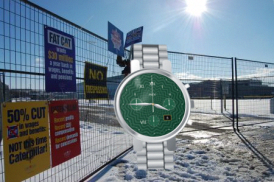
3:45
